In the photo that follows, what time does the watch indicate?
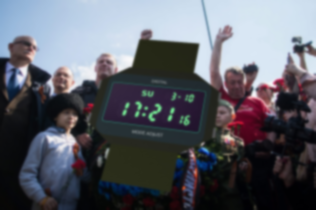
17:21
